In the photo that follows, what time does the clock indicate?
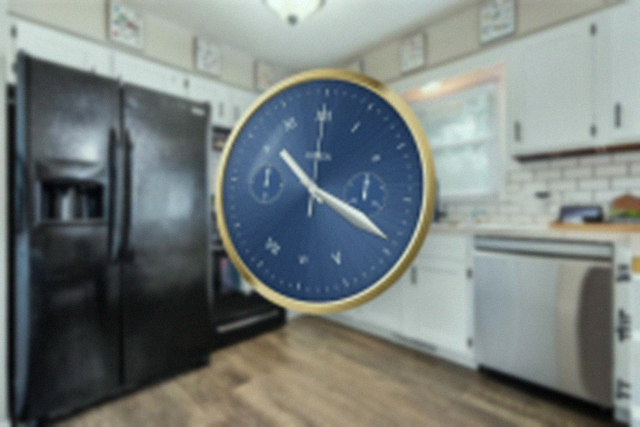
10:19
